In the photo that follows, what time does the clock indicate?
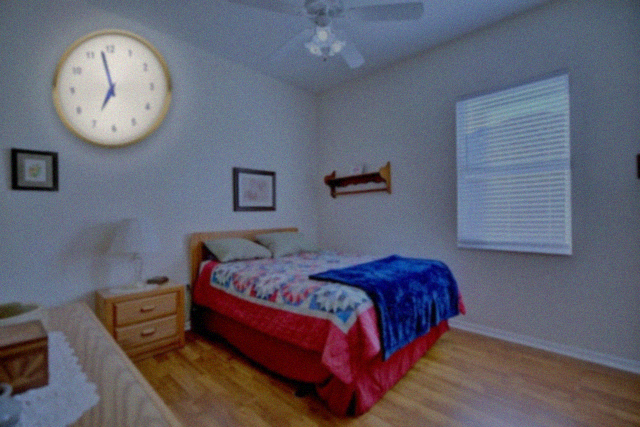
6:58
